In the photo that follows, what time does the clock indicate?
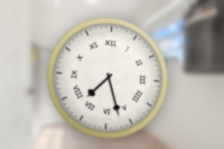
7:27
